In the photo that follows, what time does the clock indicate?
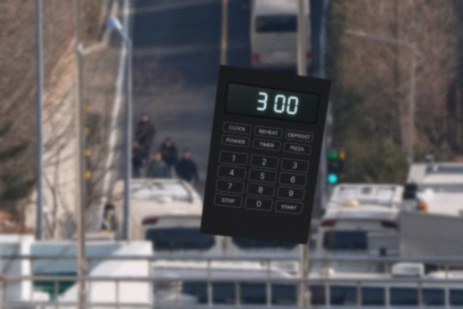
3:00
